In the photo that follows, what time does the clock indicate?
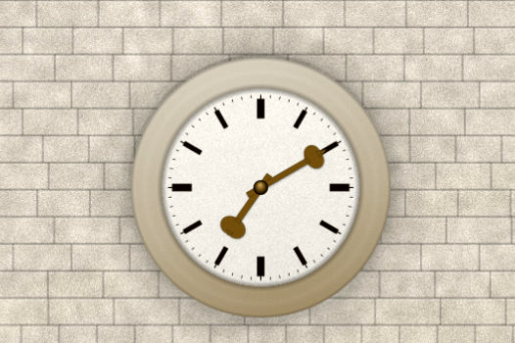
7:10
